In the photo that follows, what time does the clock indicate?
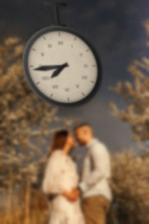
7:44
